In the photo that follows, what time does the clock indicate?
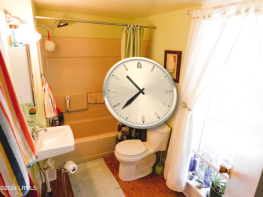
10:38
